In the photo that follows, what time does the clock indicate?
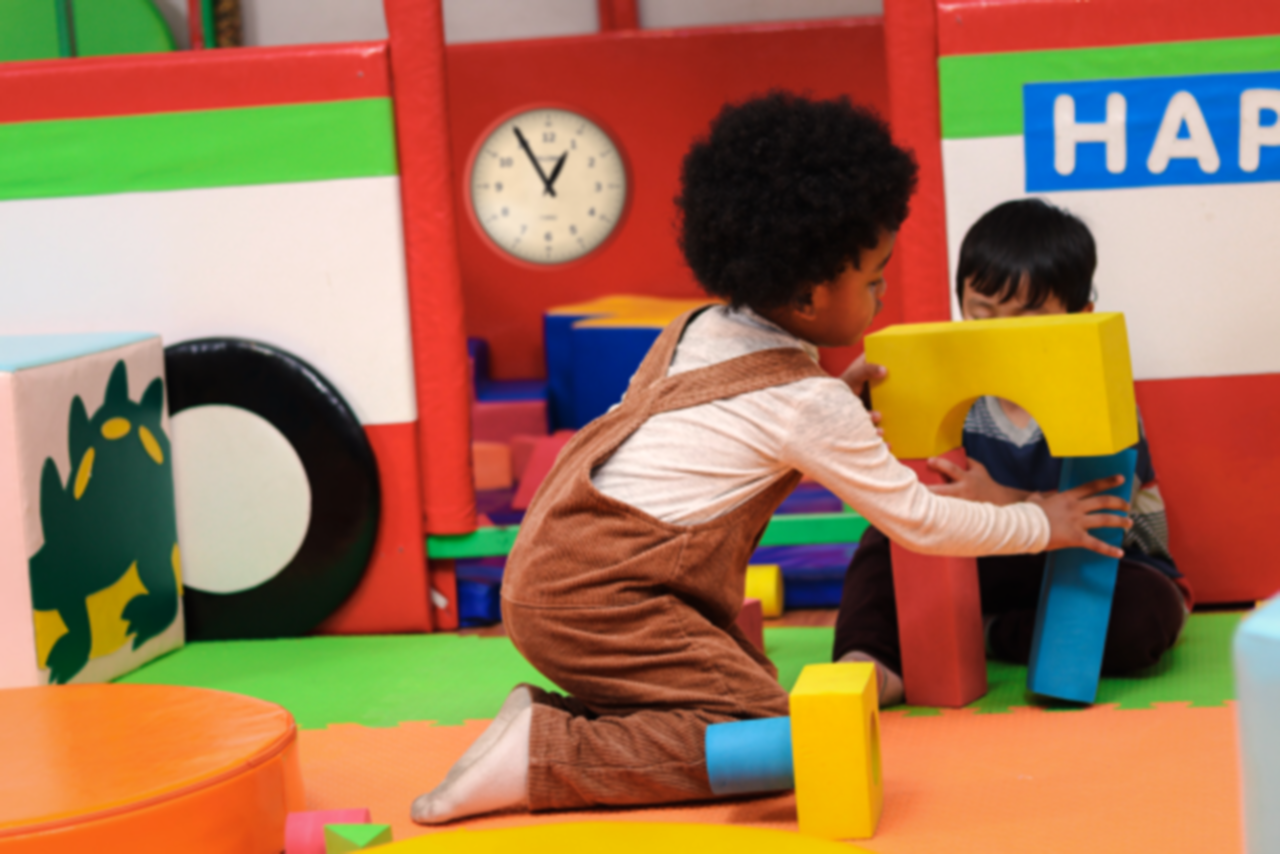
12:55
